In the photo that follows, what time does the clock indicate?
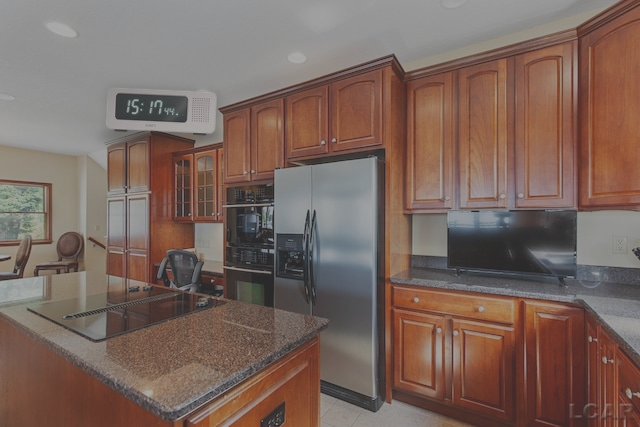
15:17:44
